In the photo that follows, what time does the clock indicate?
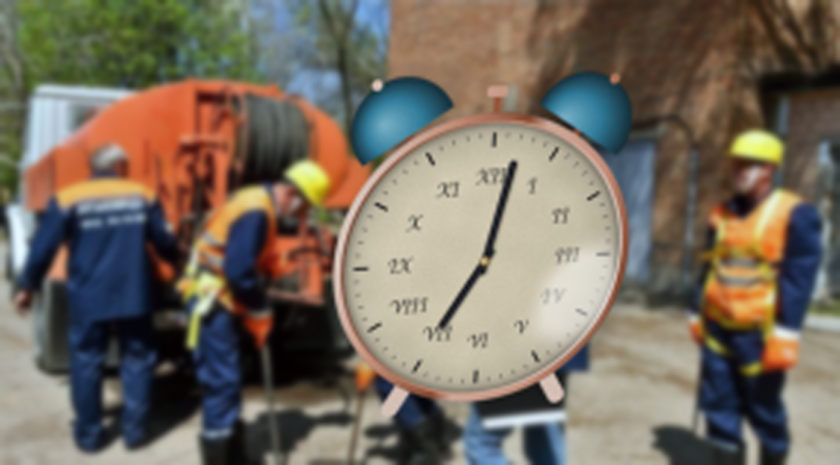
7:02
